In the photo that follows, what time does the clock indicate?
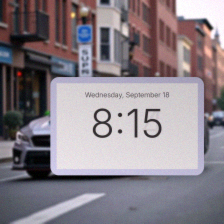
8:15
